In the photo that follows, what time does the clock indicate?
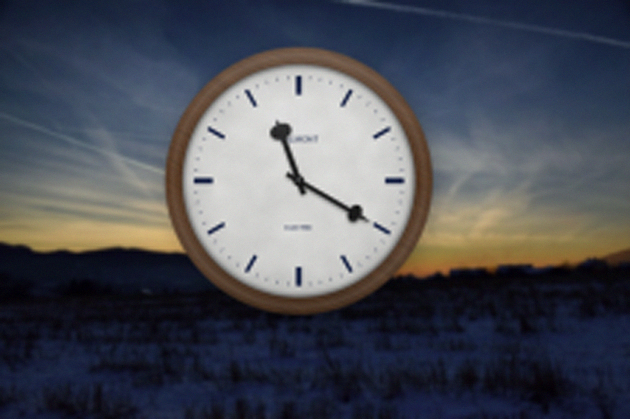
11:20
